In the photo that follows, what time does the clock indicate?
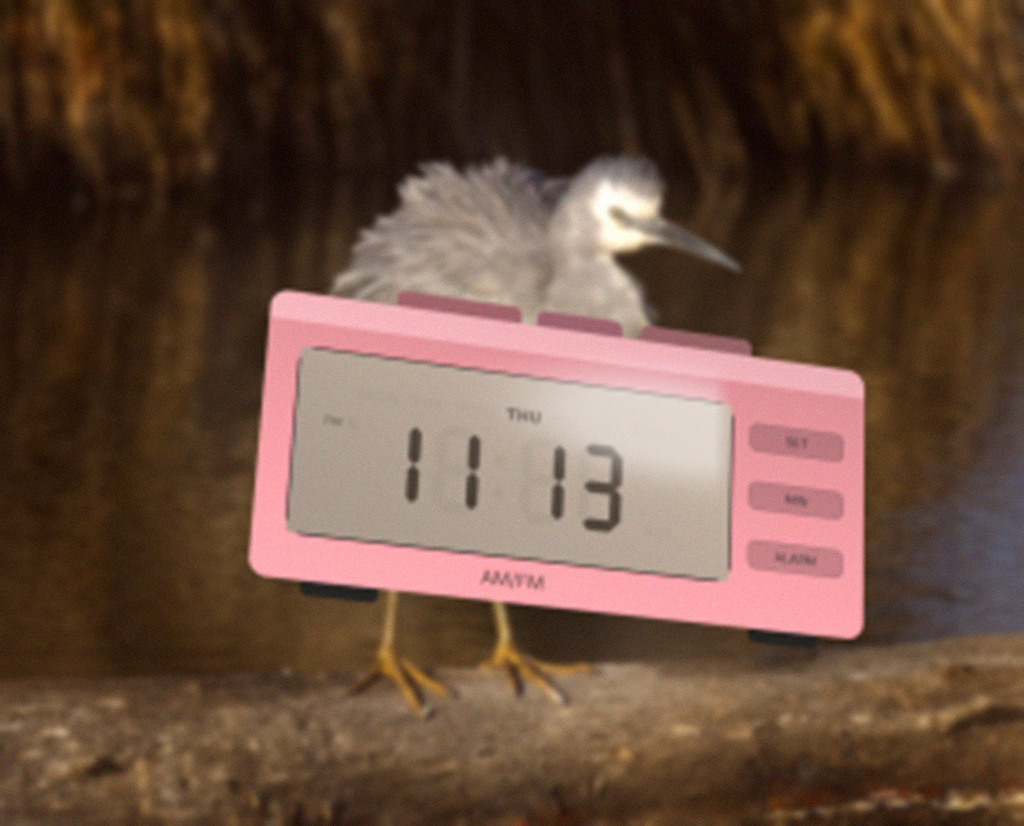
11:13
